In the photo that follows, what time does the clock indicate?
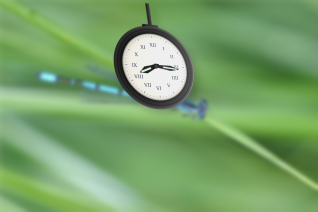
8:16
